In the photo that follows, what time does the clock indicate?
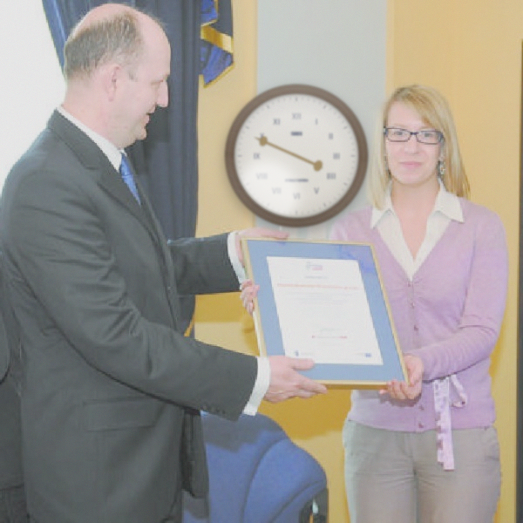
3:49
